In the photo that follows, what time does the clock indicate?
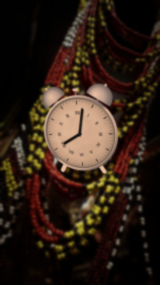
8:02
